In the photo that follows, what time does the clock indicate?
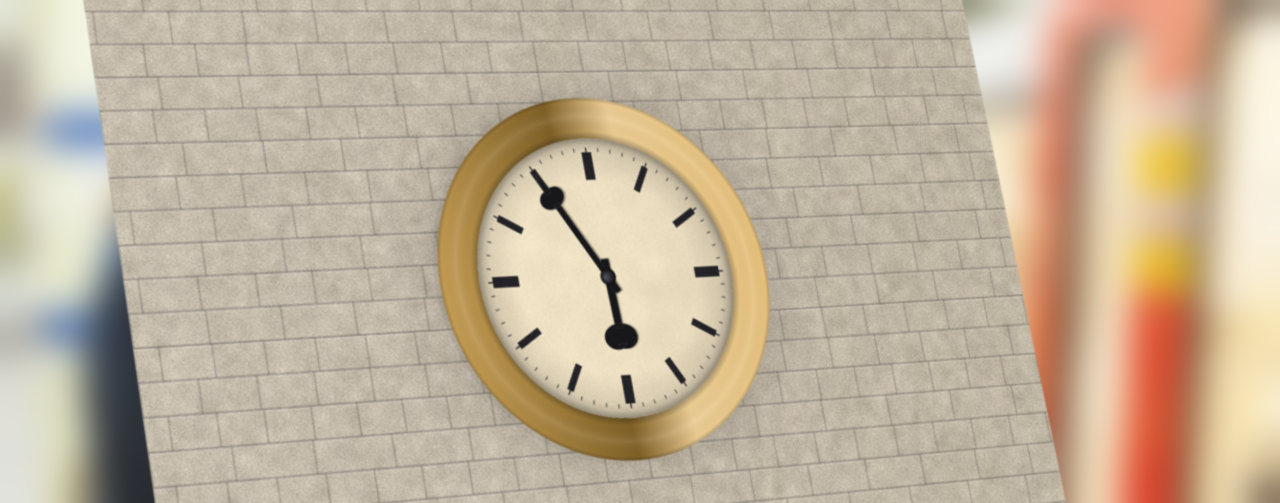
5:55
